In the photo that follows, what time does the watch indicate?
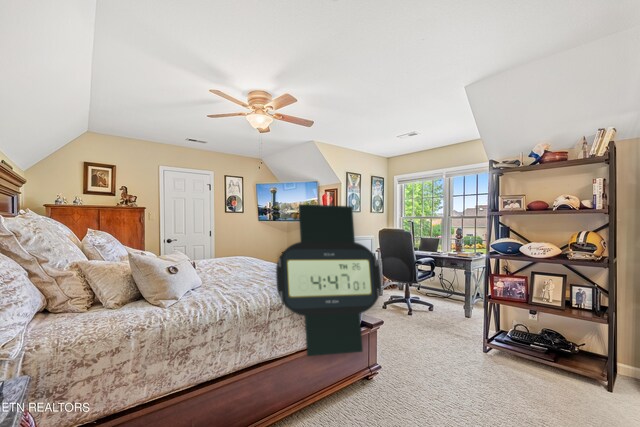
4:47
